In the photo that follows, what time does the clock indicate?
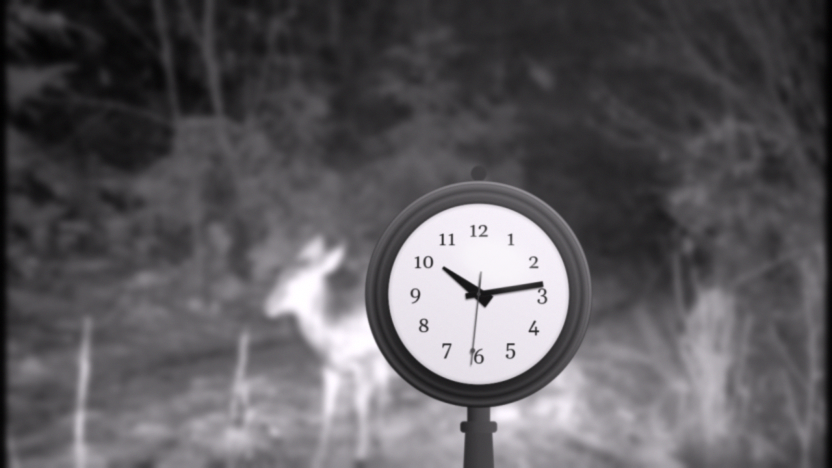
10:13:31
